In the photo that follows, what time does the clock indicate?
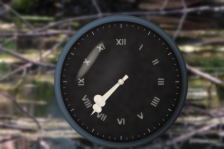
7:37
